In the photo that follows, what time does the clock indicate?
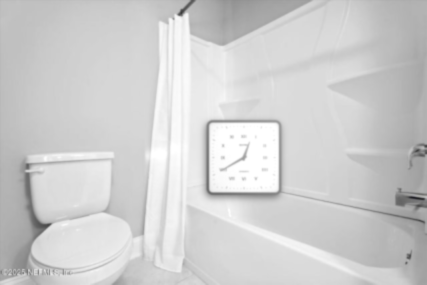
12:40
